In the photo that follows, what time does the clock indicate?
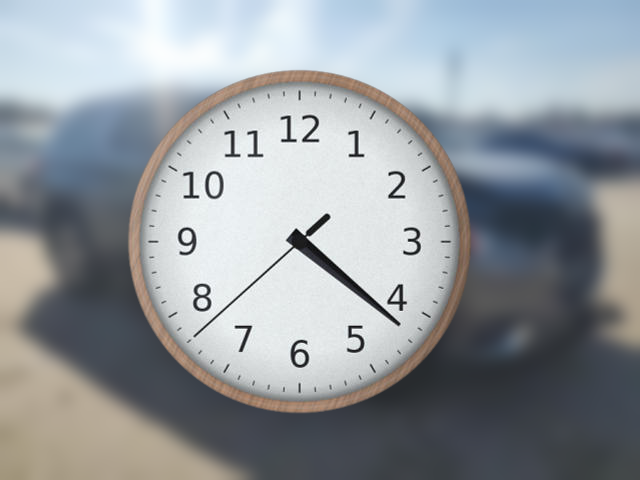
4:21:38
